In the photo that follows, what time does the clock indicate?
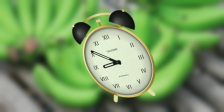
8:51
